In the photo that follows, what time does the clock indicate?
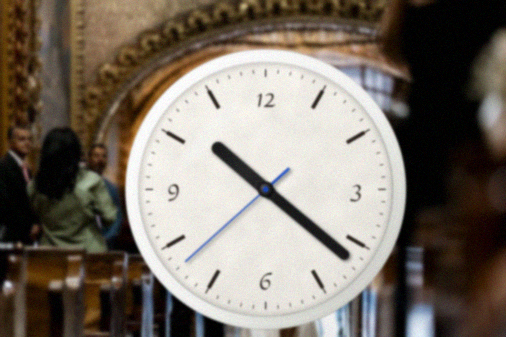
10:21:38
